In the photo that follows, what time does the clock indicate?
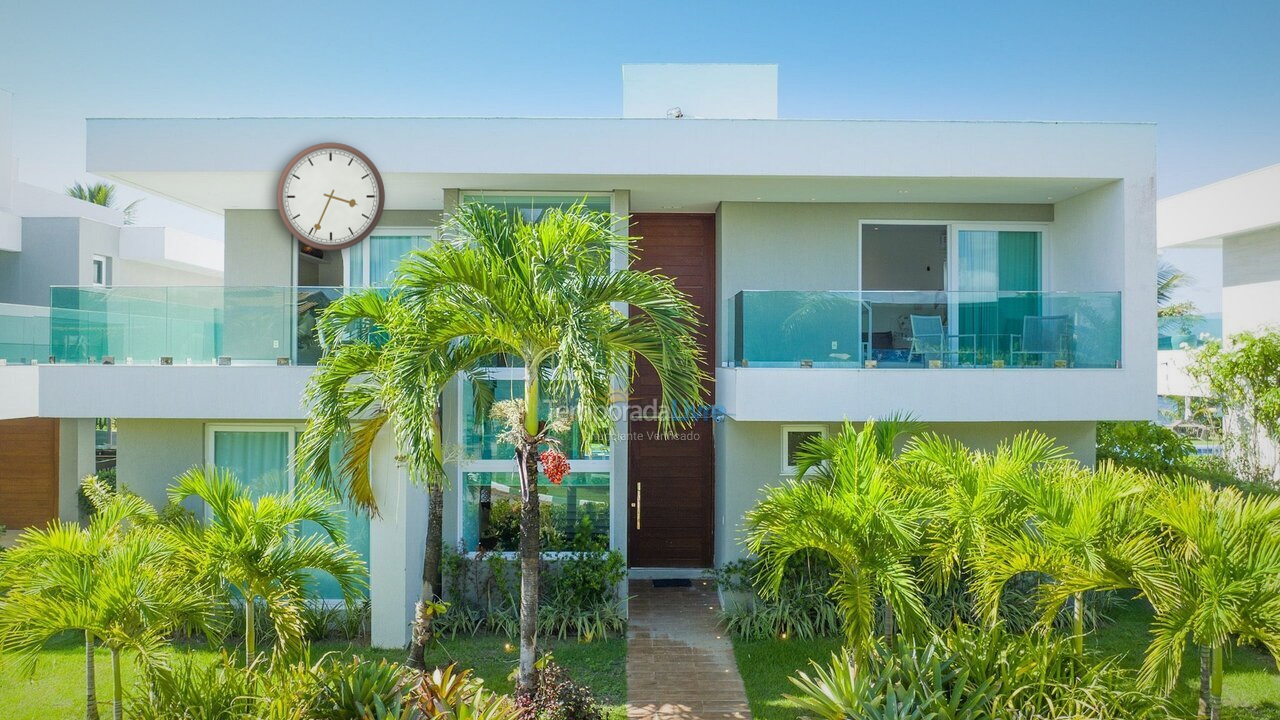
3:34
